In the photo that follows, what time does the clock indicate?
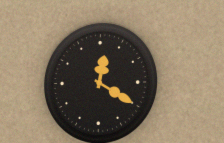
12:20
